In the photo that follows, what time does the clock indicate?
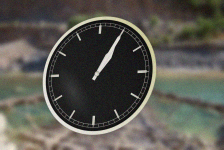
1:05
